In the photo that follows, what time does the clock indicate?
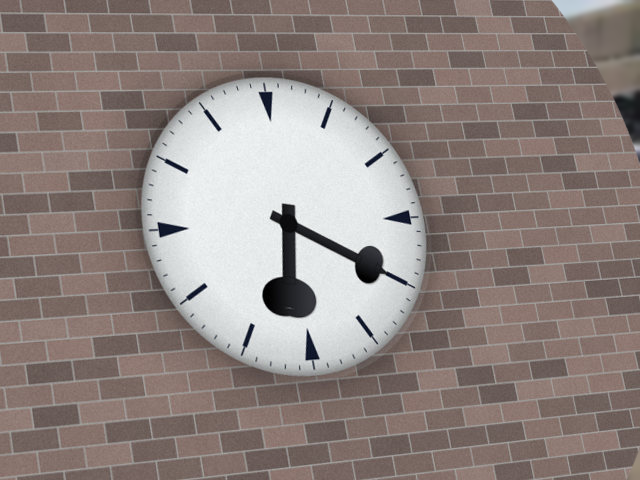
6:20
